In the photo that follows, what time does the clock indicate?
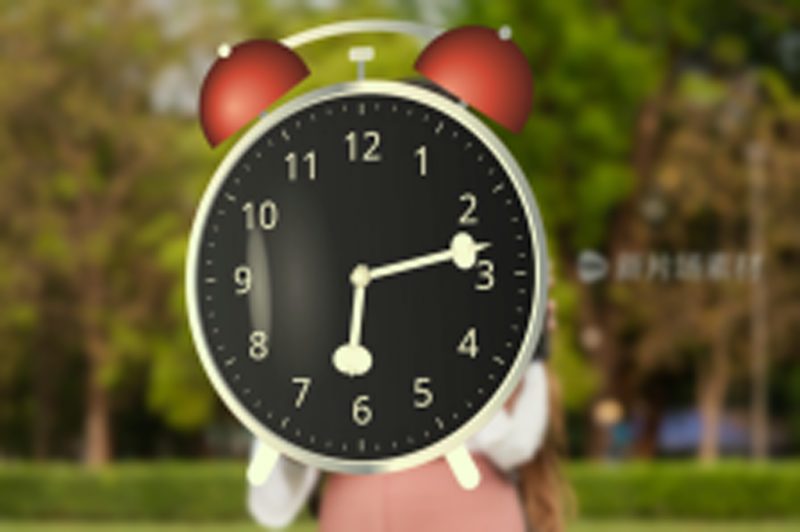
6:13
